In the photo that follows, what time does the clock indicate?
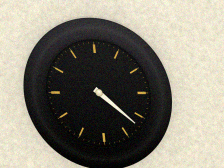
4:22
